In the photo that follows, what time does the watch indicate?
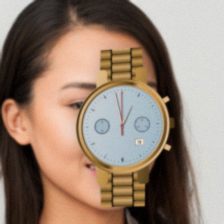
12:58
